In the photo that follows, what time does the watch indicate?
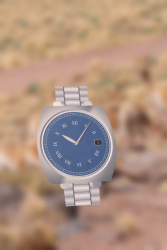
10:06
